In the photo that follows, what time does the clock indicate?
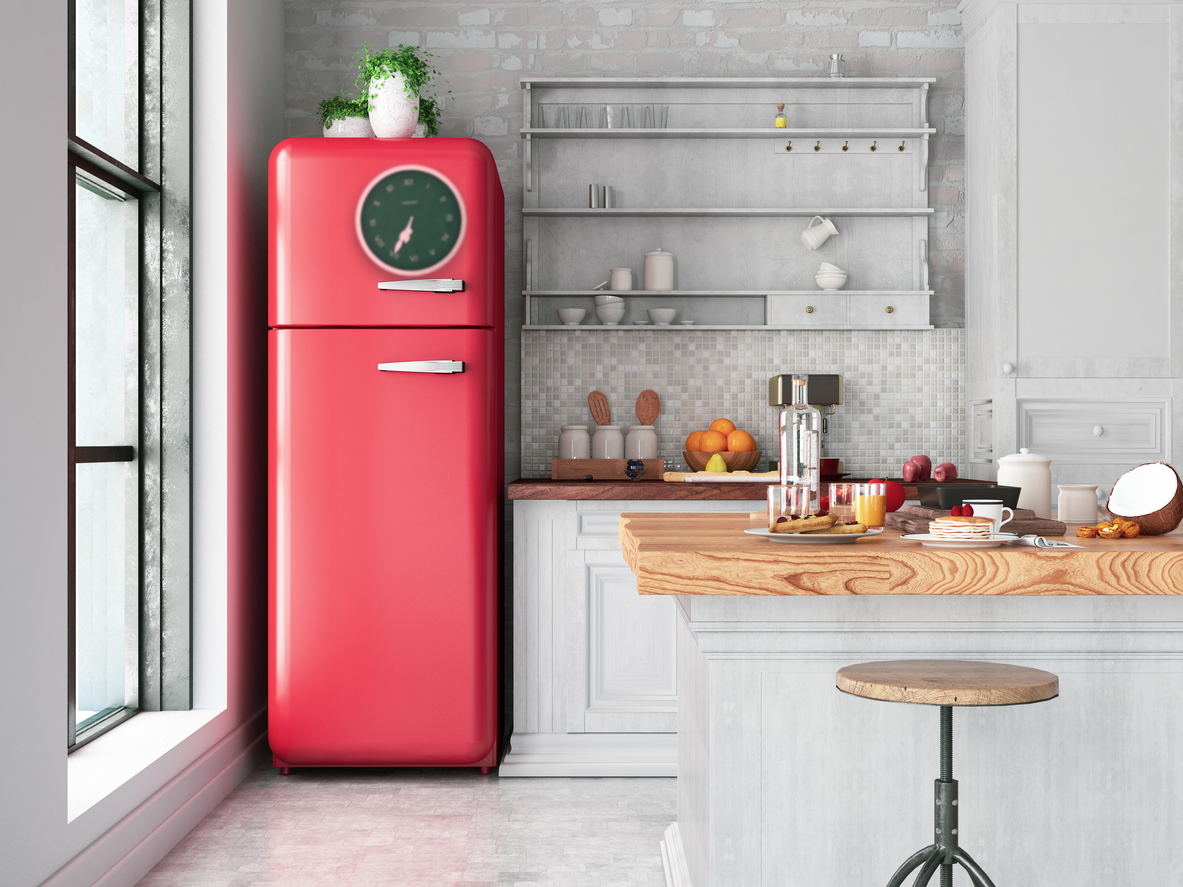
6:35
